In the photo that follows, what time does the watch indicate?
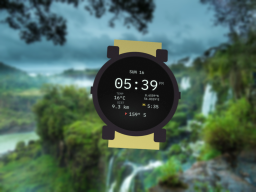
5:39
